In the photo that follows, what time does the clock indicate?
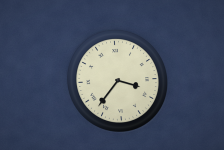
3:37
